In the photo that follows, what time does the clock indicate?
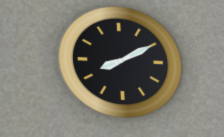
8:10
